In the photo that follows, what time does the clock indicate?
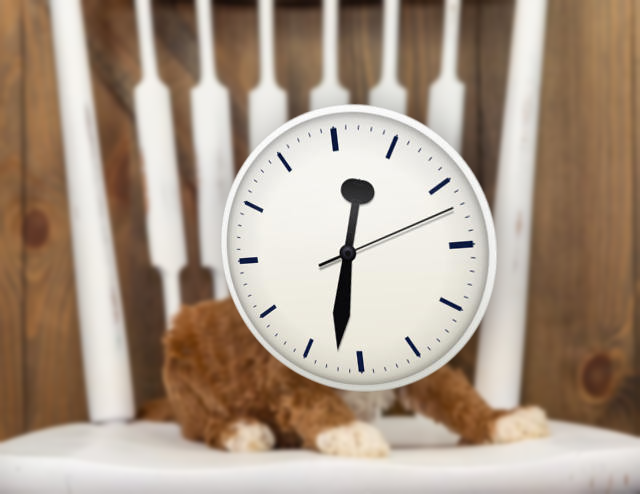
12:32:12
